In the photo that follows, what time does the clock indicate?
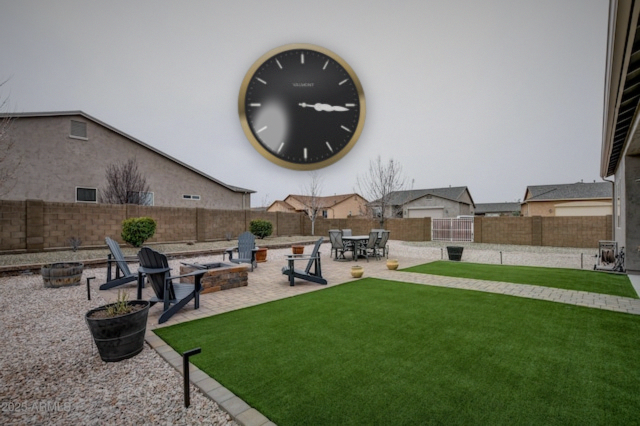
3:16
